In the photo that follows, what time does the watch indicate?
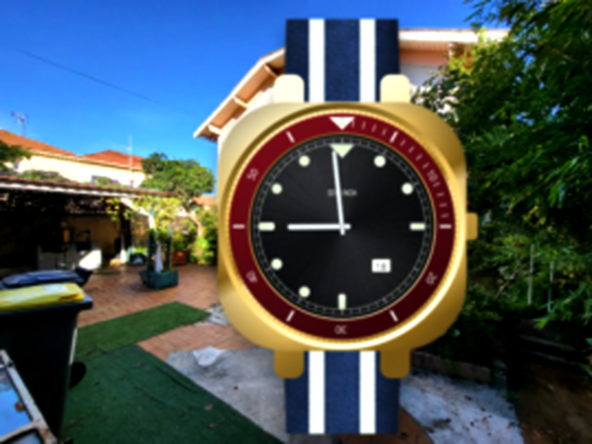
8:59
